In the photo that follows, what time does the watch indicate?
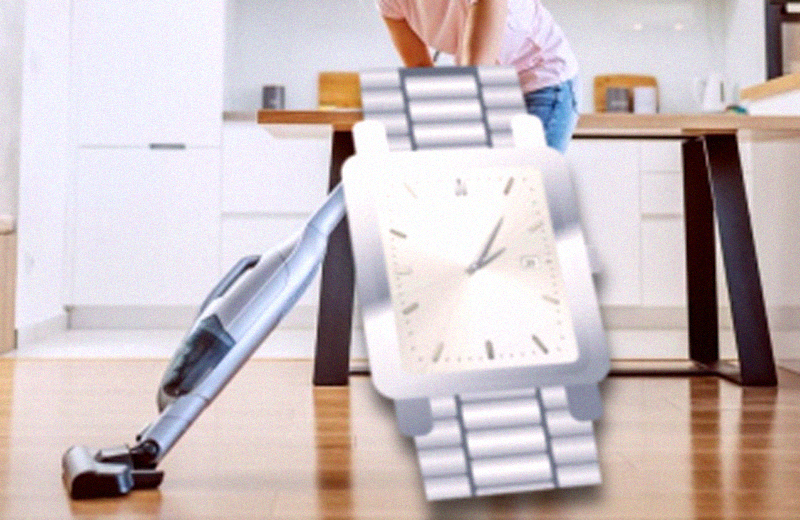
2:06
